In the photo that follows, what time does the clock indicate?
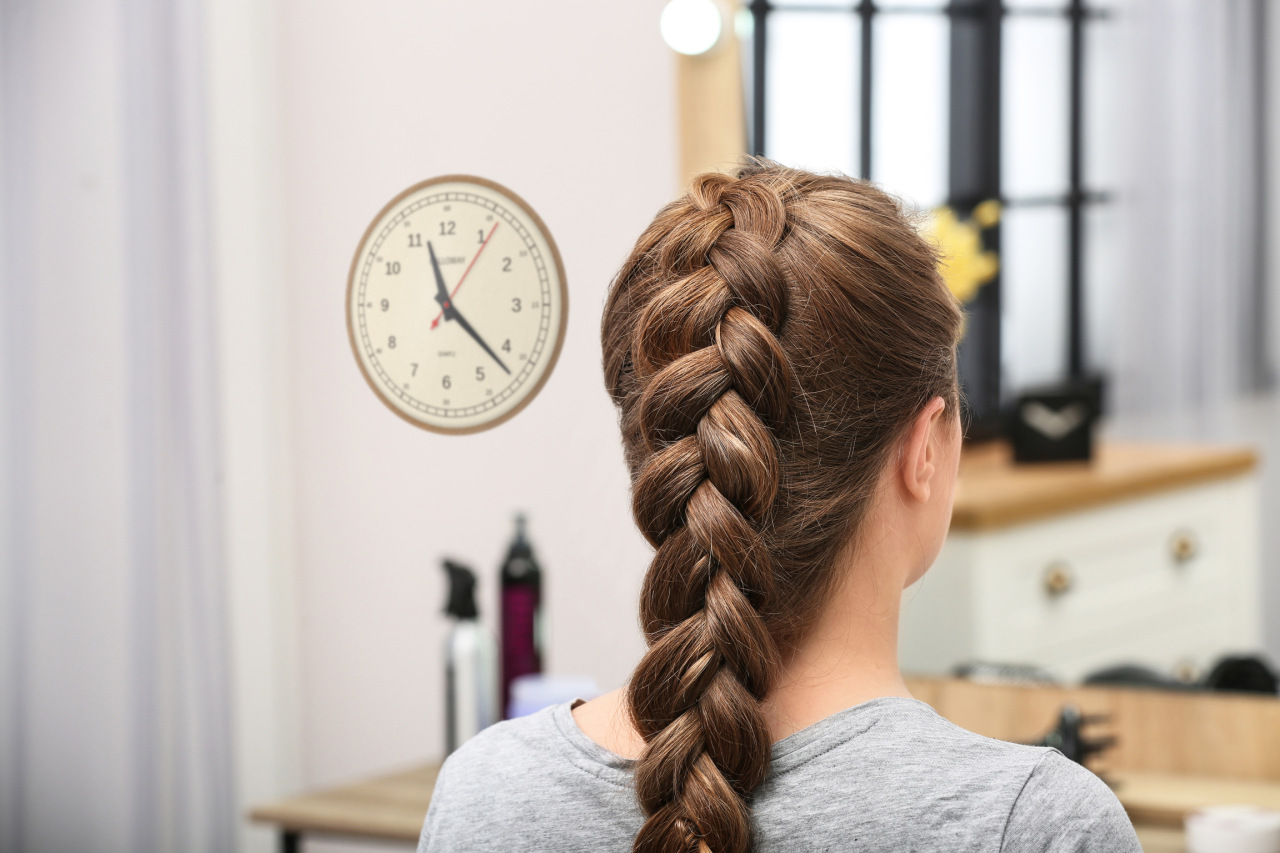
11:22:06
